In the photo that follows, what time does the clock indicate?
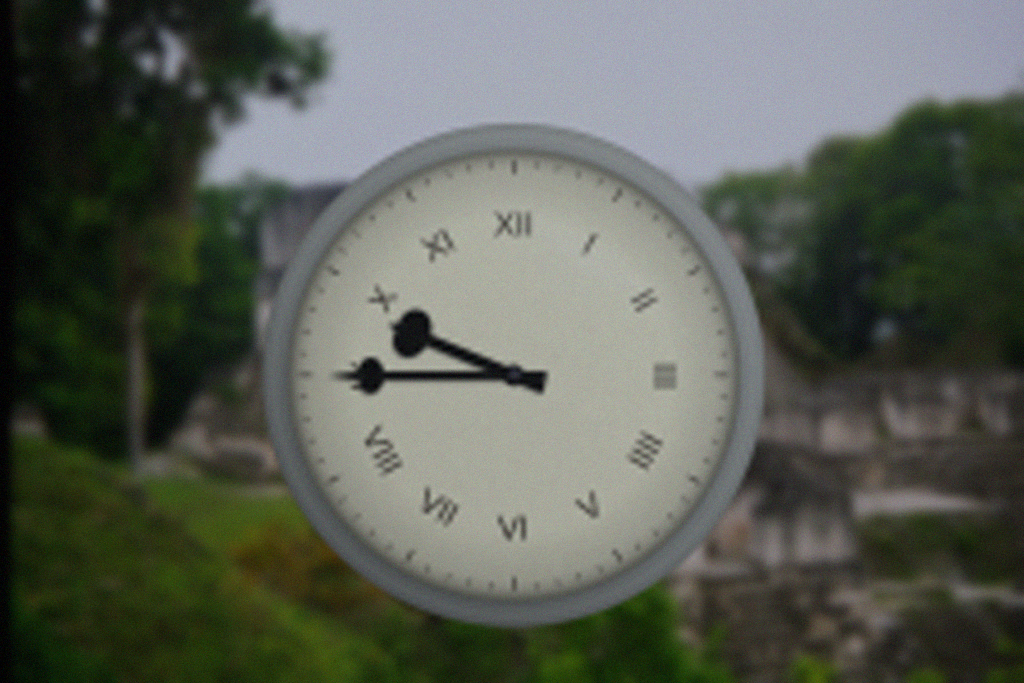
9:45
